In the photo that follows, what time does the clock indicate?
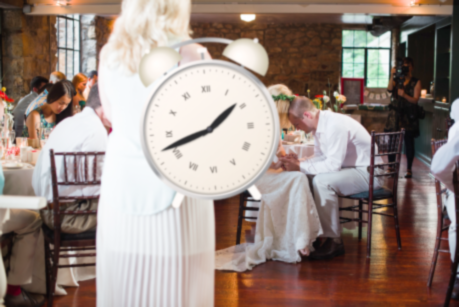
1:42
